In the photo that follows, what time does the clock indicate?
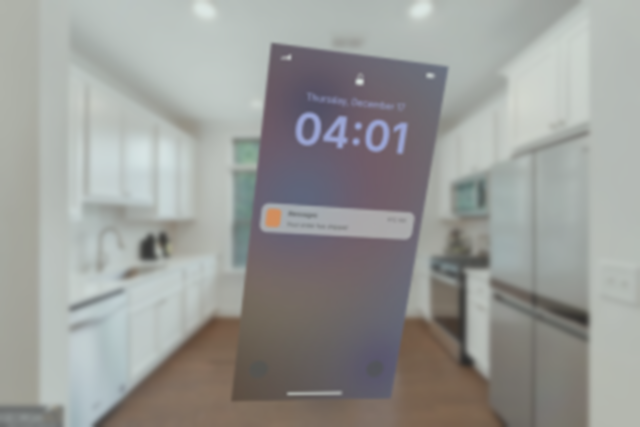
4:01
